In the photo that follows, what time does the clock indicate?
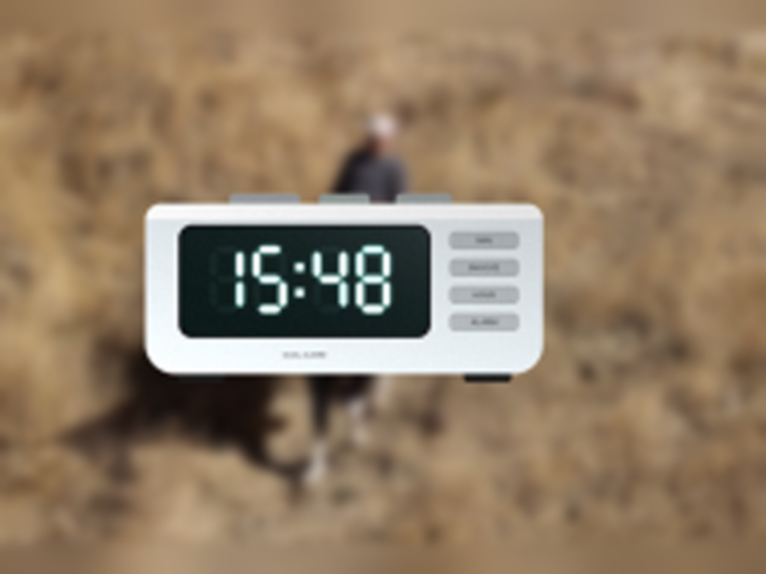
15:48
